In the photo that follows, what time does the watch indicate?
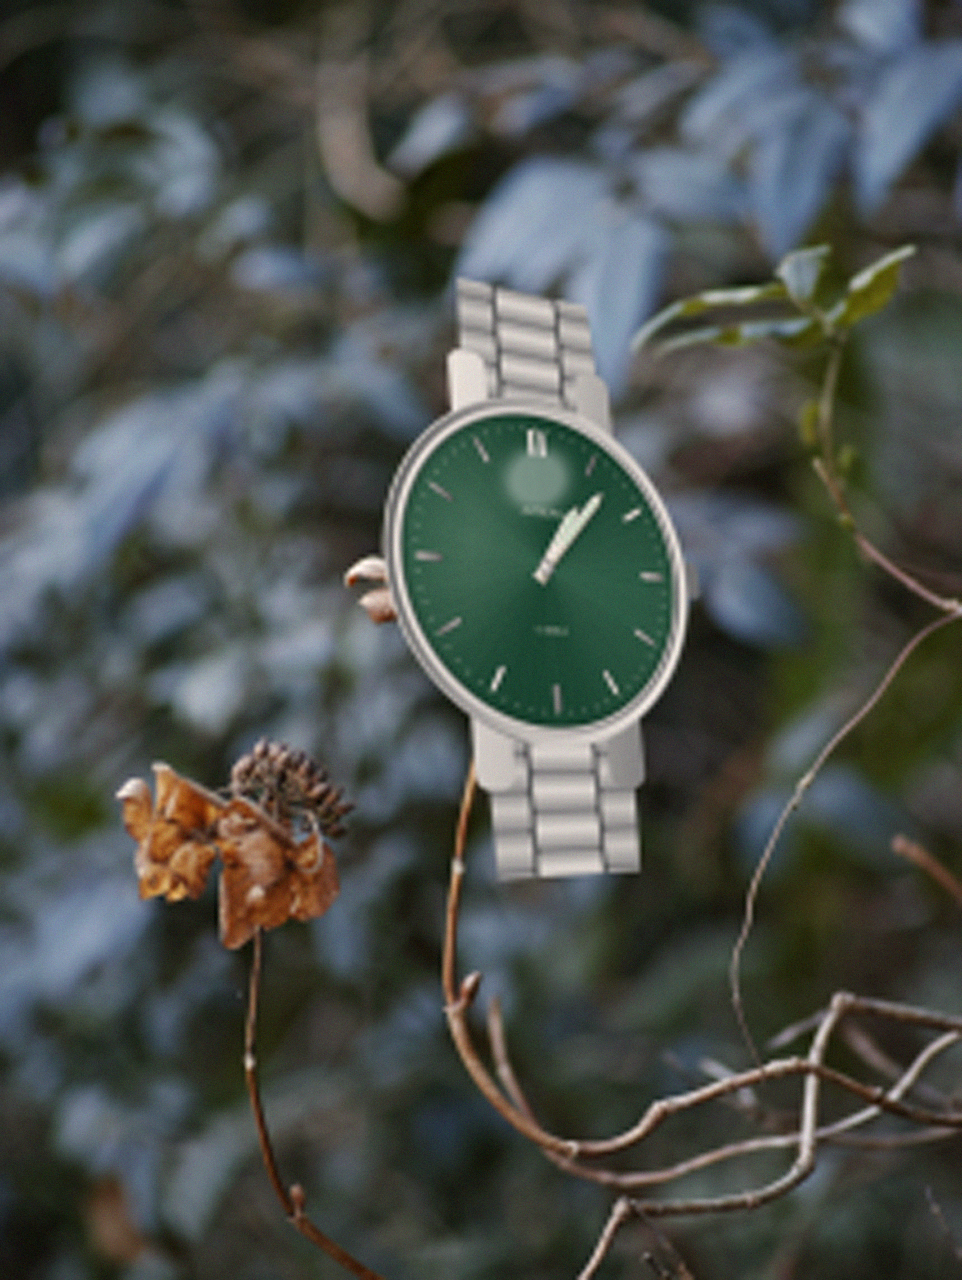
1:07
